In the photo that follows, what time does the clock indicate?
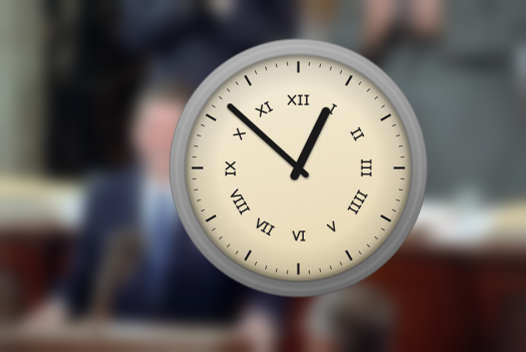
12:52
